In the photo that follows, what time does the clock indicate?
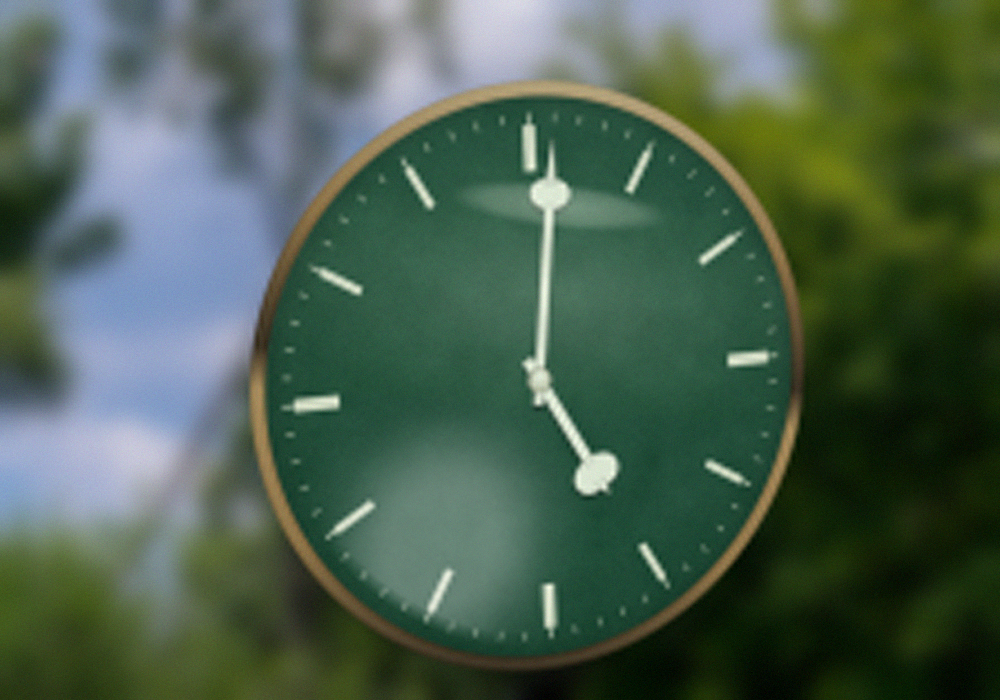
5:01
